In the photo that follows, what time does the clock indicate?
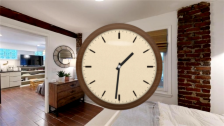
1:31
